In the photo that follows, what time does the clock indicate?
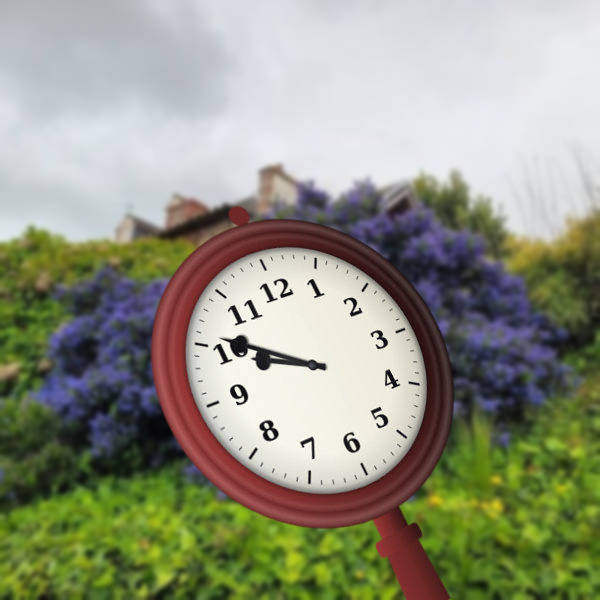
9:51
